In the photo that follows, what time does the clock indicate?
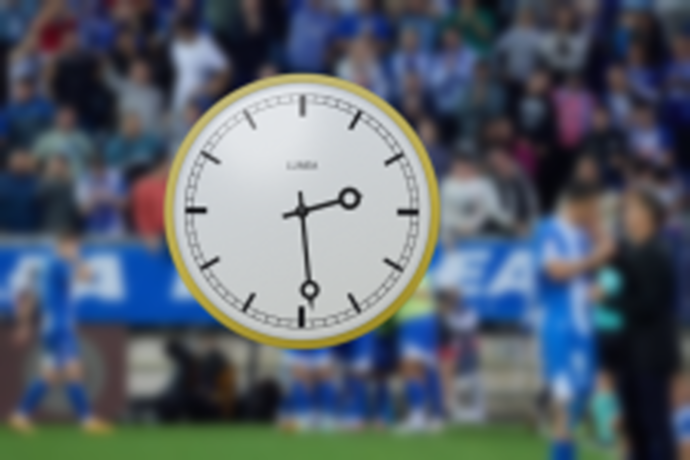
2:29
